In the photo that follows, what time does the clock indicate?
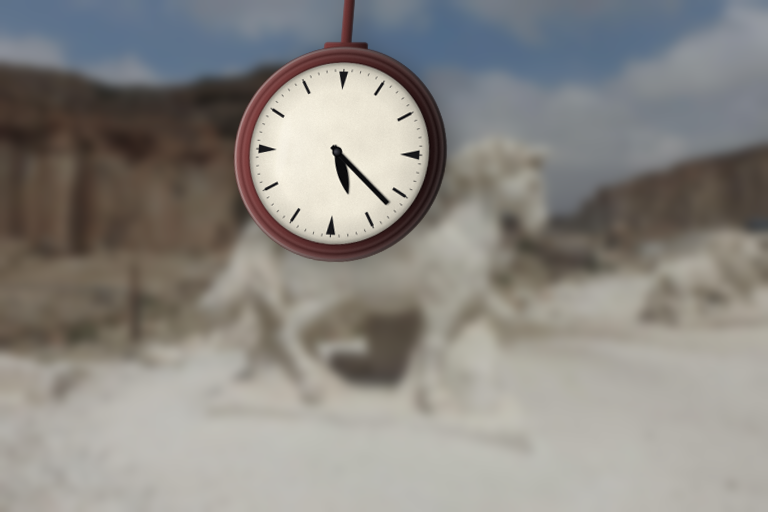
5:22
